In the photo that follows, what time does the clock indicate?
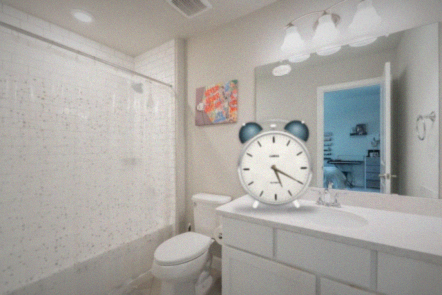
5:20
